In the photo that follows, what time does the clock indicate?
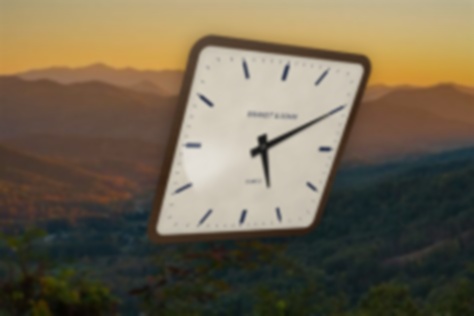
5:10
